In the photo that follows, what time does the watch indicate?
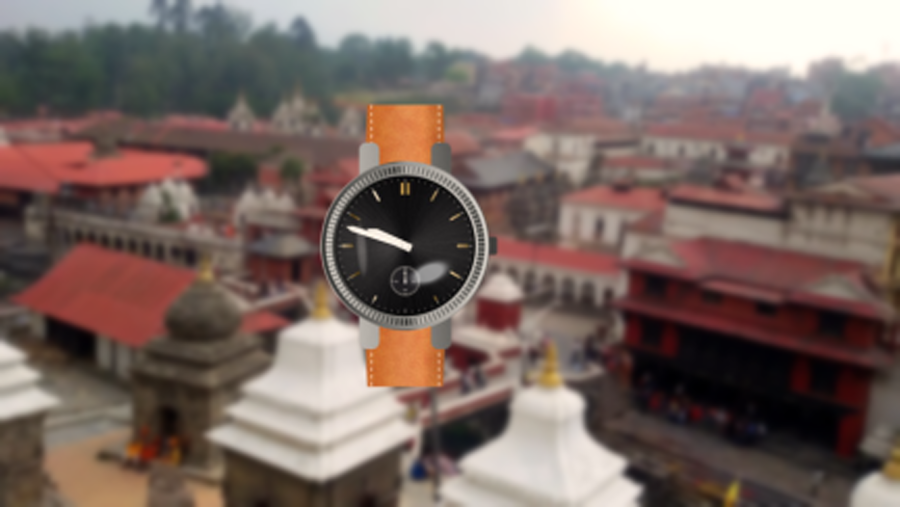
9:48
